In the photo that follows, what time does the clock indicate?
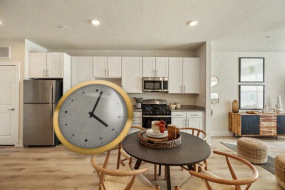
4:02
